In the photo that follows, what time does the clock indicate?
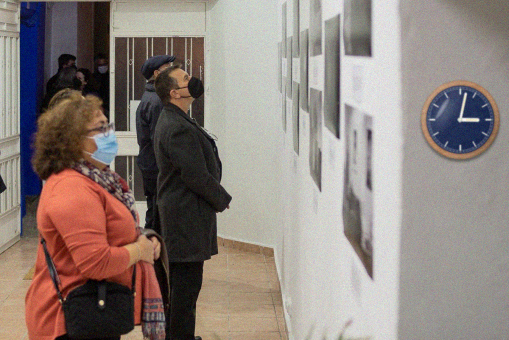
3:02
